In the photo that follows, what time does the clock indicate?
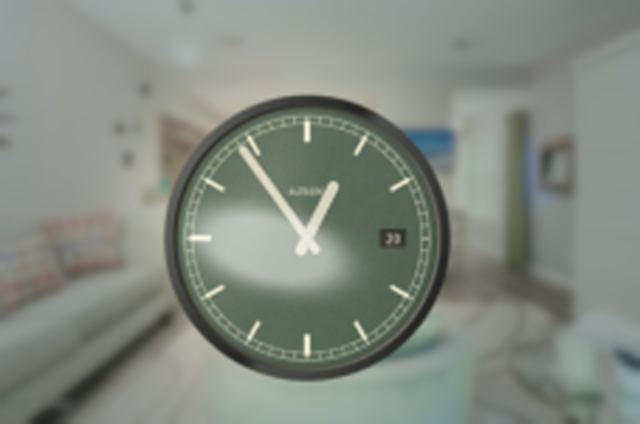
12:54
